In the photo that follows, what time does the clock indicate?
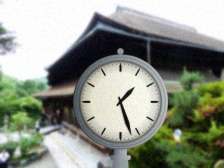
1:27
